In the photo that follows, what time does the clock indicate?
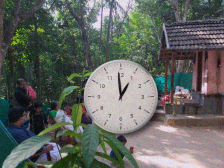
12:59
